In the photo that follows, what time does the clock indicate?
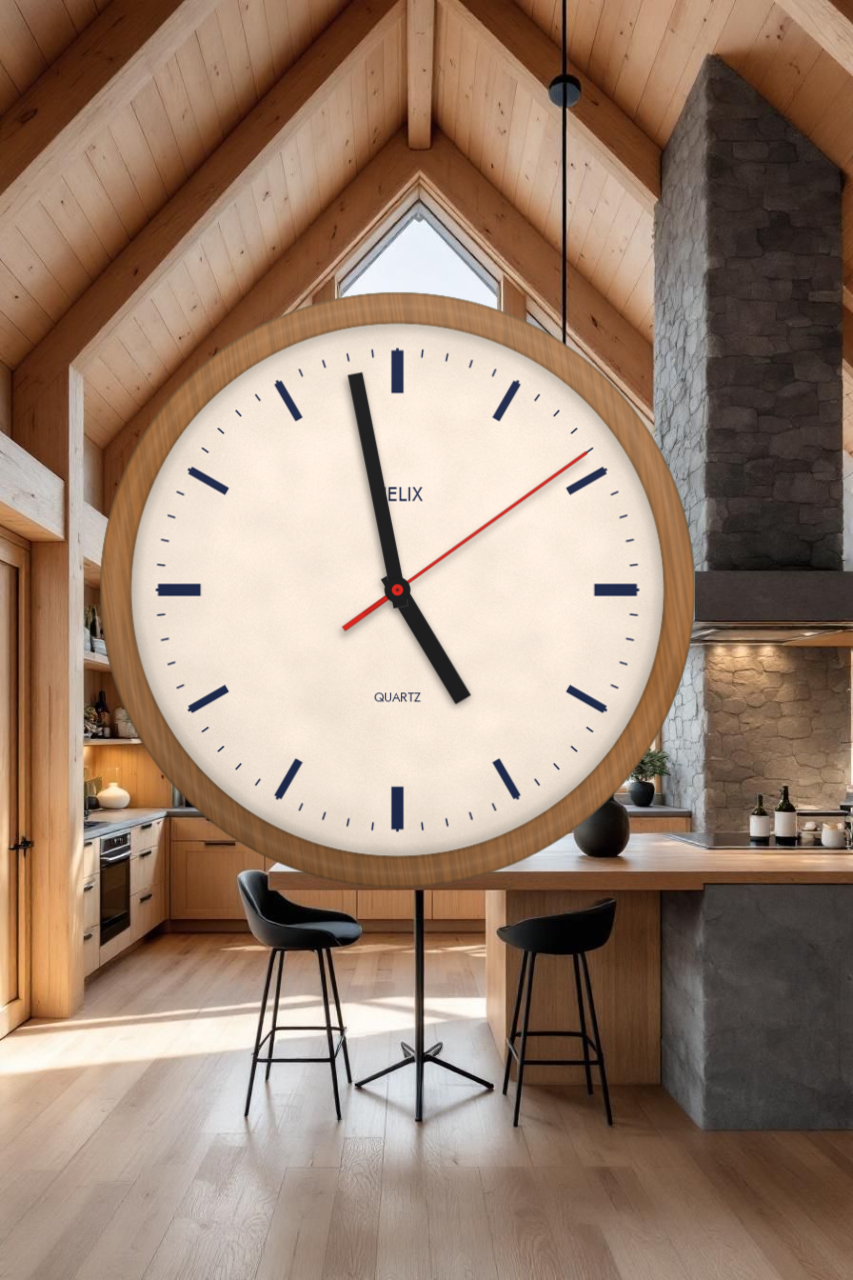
4:58:09
